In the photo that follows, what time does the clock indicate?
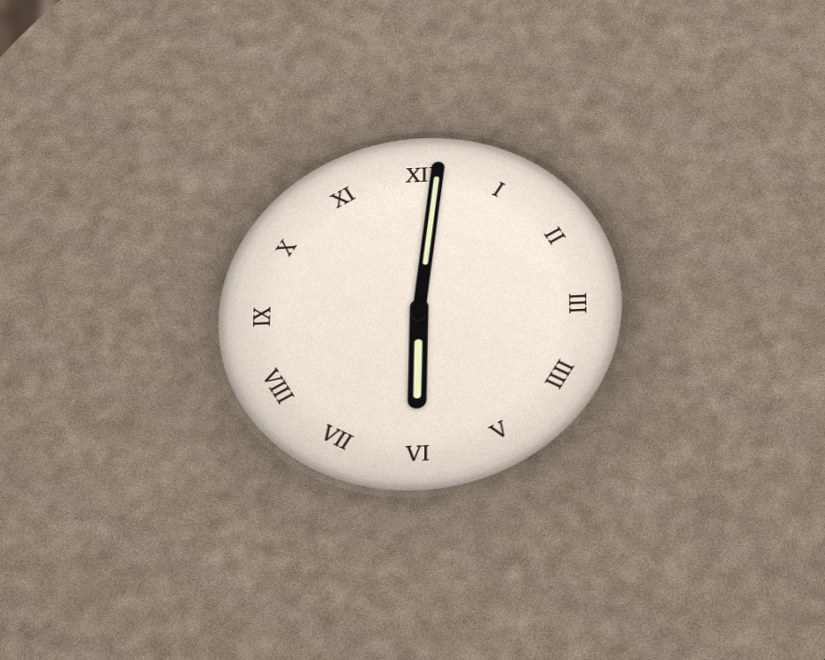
6:01
